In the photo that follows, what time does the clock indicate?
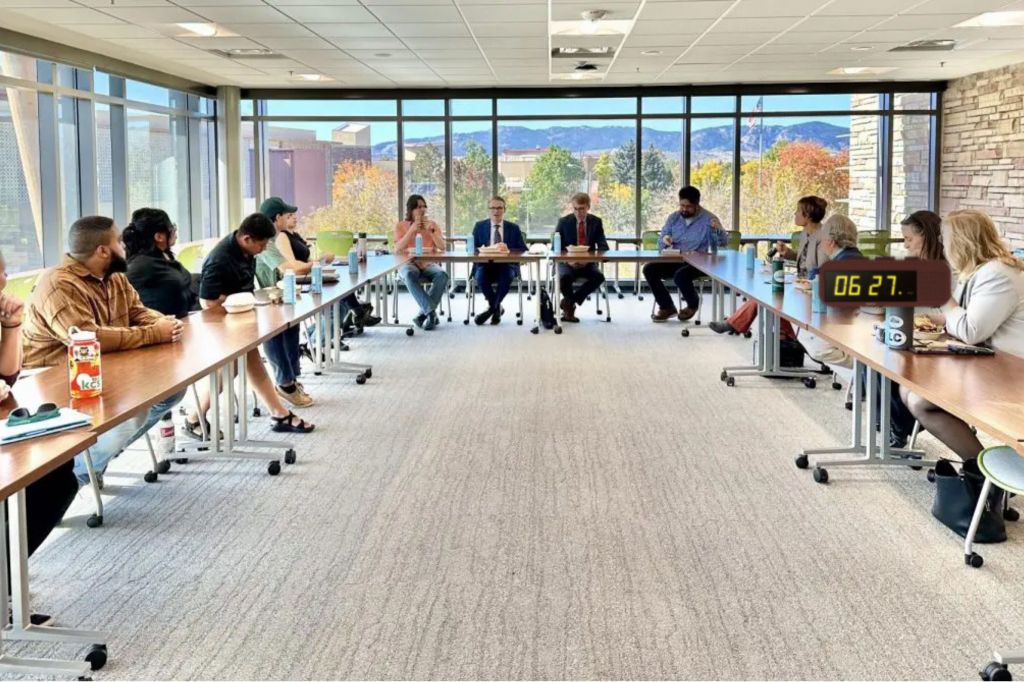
6:27
